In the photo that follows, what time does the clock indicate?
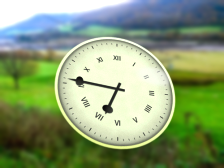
6:46
